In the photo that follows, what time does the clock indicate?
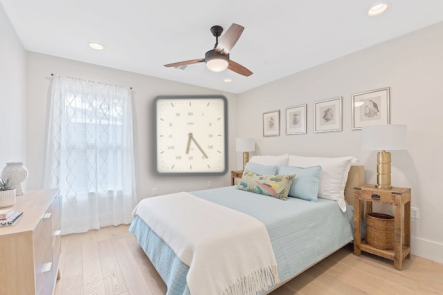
6:24
